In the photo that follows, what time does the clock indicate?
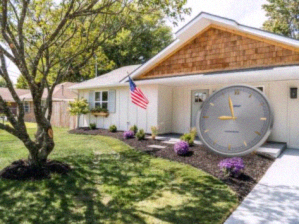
8:57
